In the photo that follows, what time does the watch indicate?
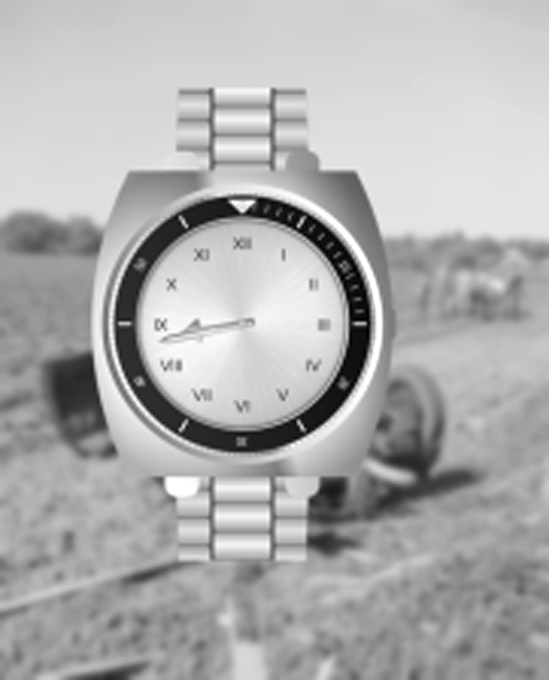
8:43
